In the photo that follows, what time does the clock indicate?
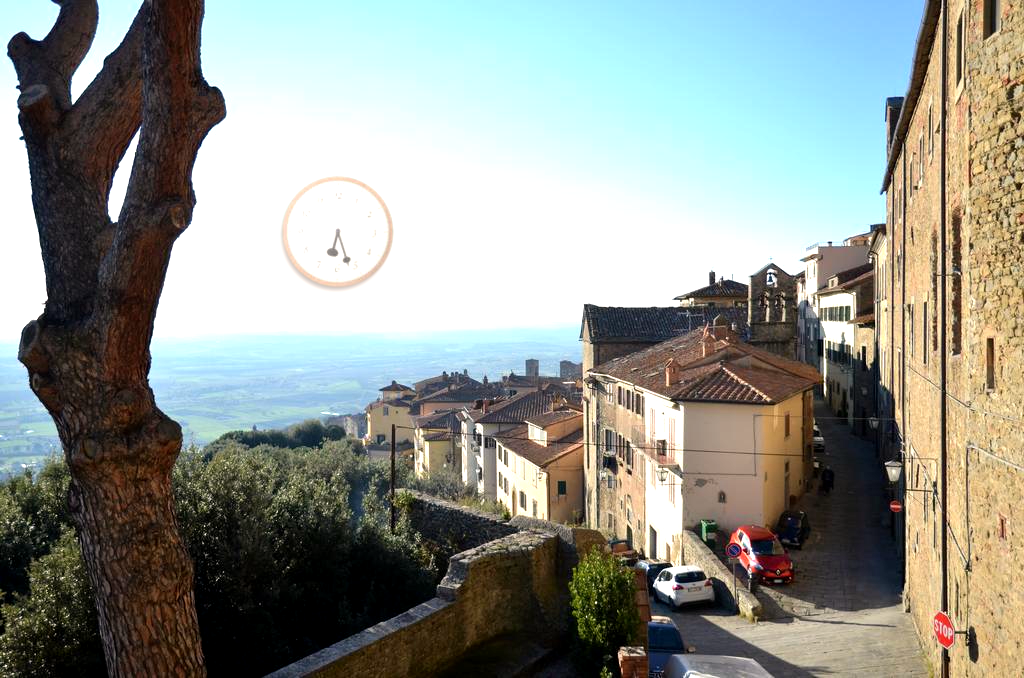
6:27
